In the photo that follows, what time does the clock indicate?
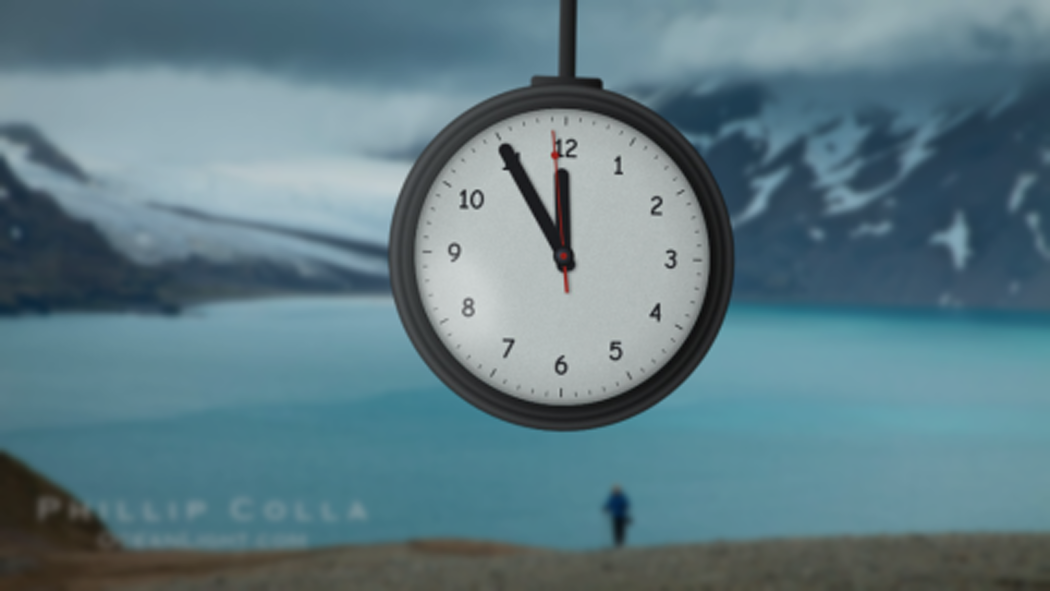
11:54:59
